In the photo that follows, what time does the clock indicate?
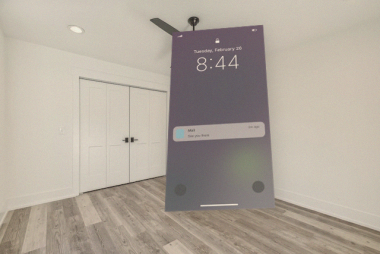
8:44
